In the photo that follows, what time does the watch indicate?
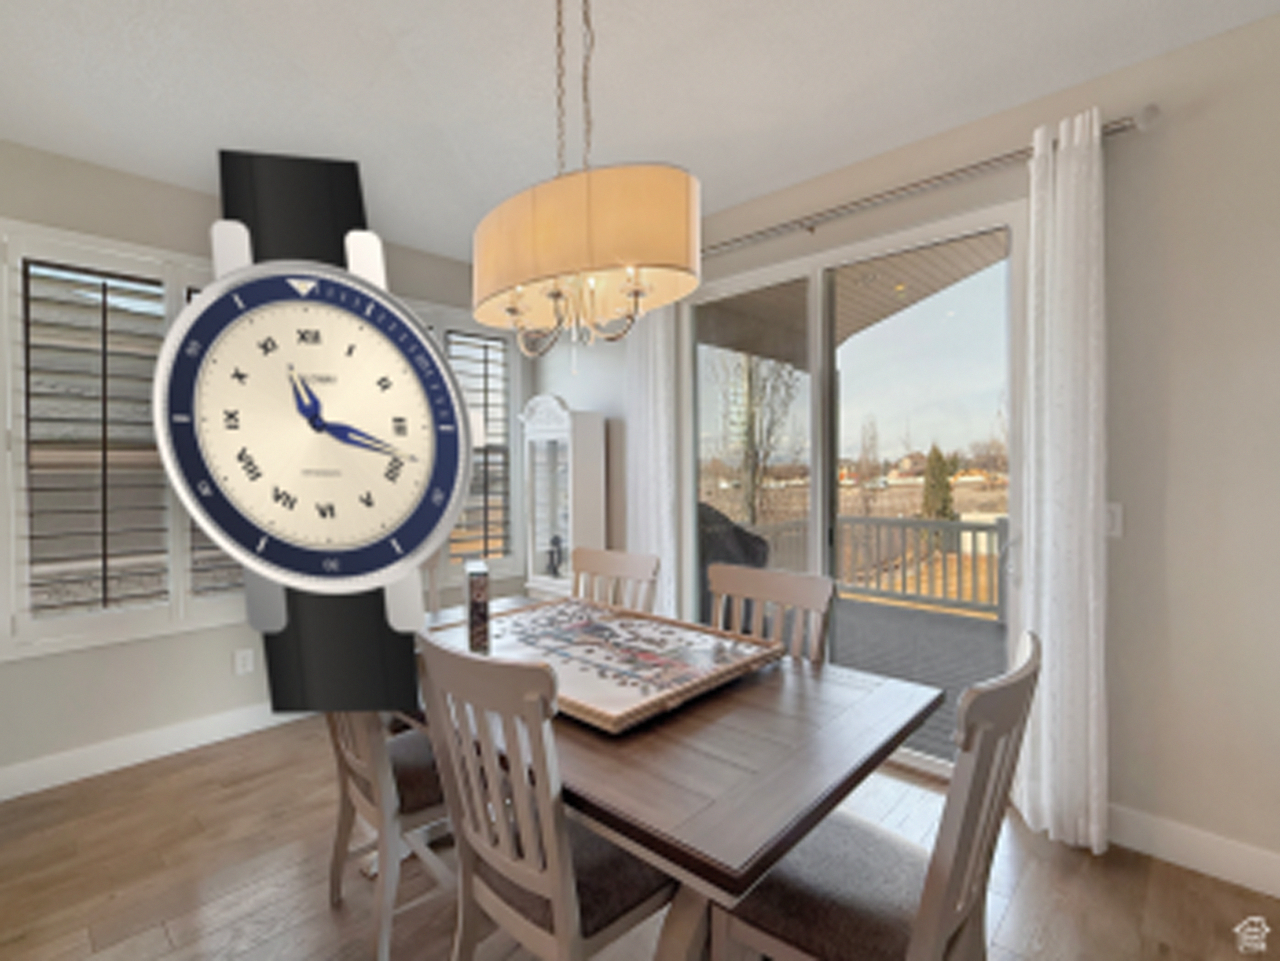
11:18
